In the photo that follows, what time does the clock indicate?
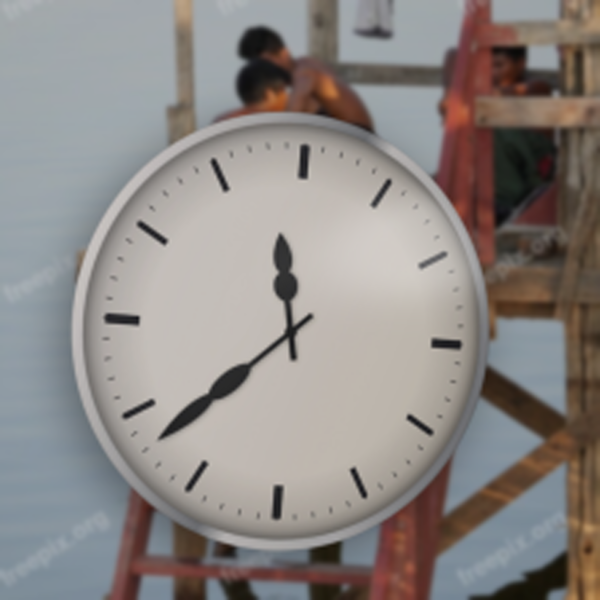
11:38
